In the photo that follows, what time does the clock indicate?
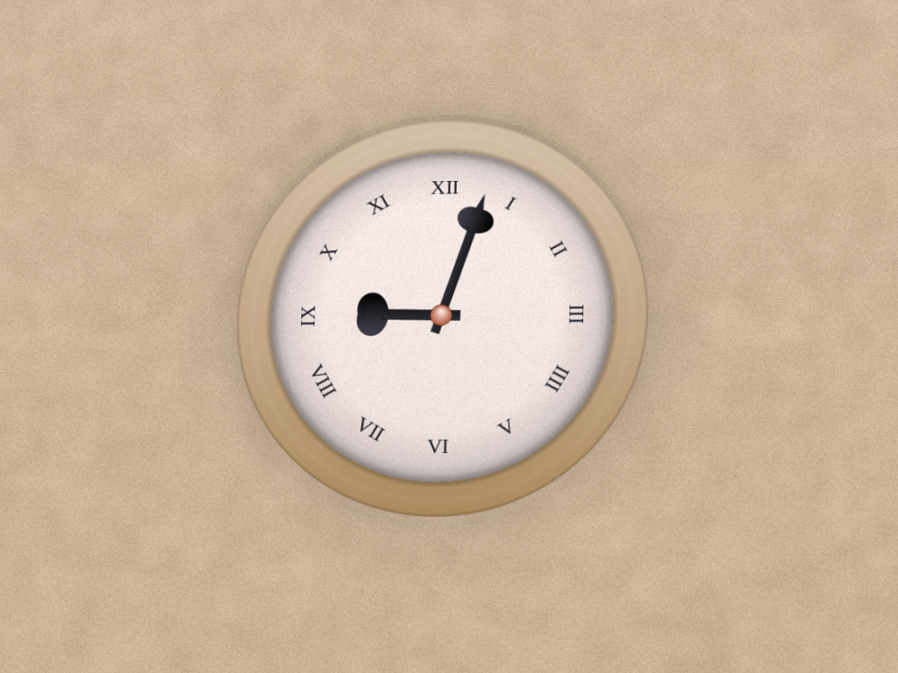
9:03
